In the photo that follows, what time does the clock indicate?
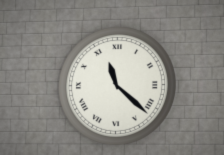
11:22
